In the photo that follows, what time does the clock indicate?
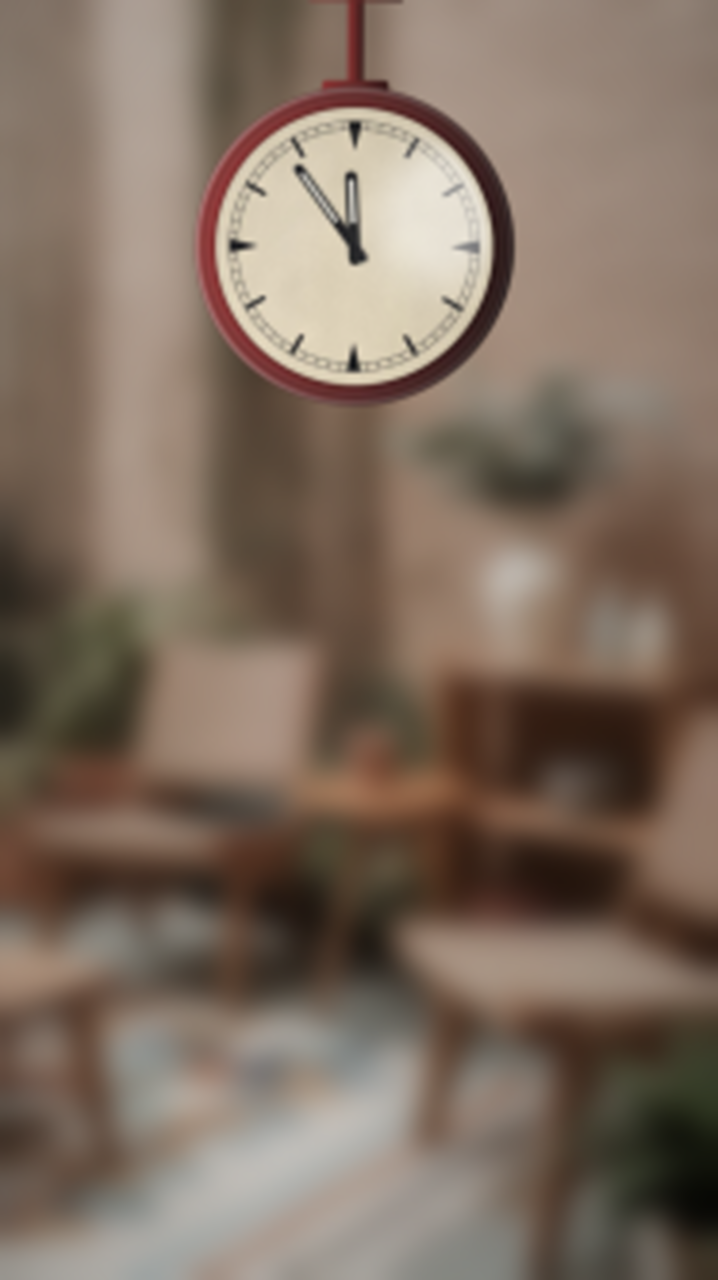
11:54
